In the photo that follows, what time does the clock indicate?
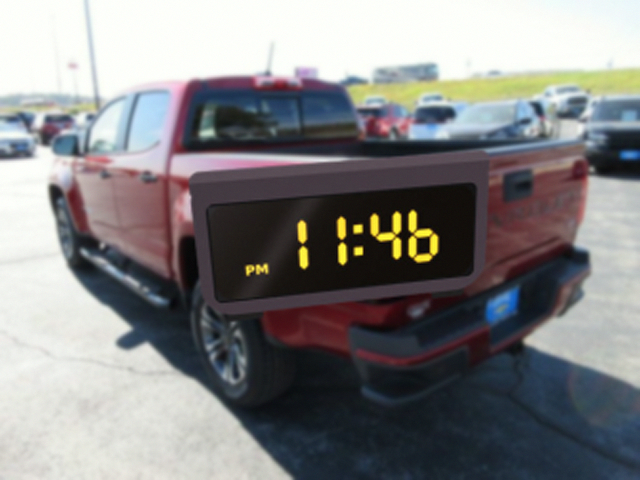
11:46
